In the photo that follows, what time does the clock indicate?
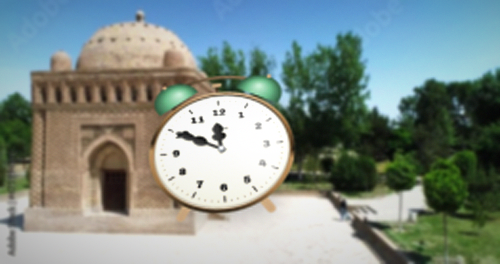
11:50
